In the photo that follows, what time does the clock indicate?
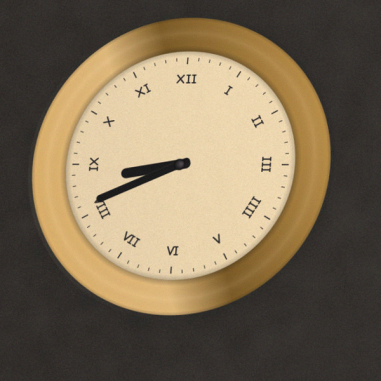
8:41
